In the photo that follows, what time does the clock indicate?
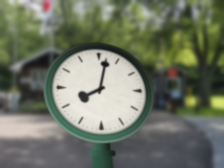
8:02
